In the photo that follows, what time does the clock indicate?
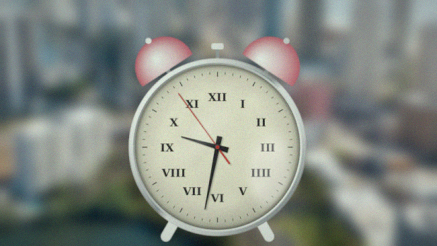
9:31:54
